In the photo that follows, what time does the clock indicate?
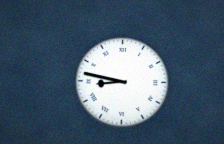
8:47
